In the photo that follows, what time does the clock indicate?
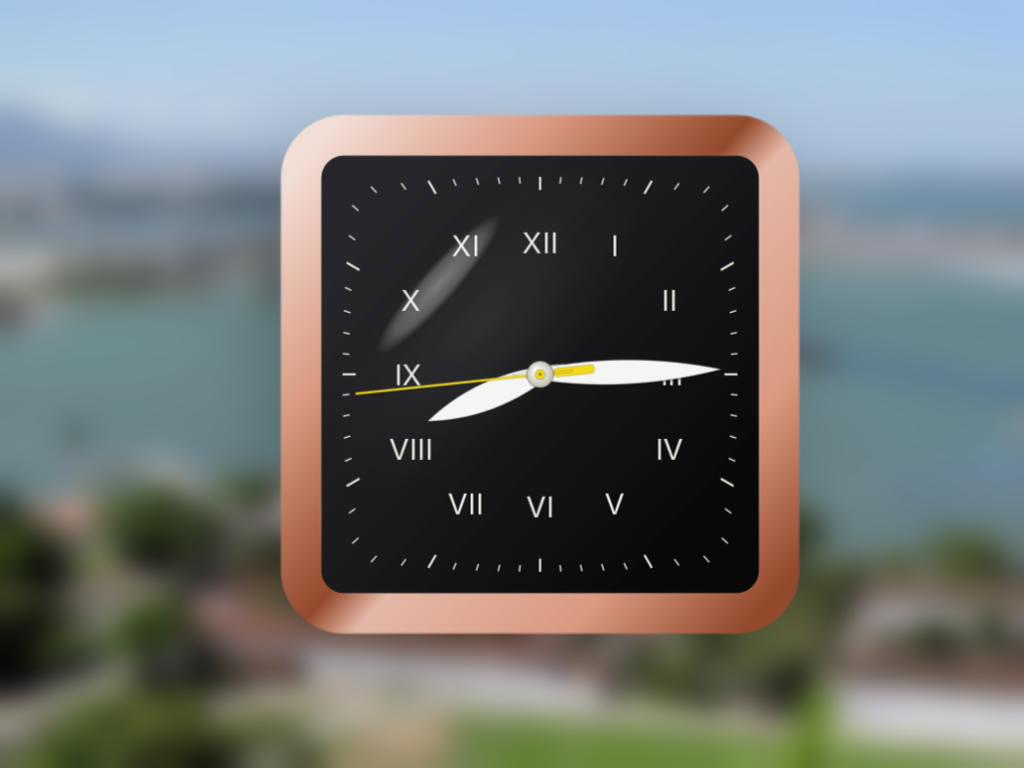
8:14:44
